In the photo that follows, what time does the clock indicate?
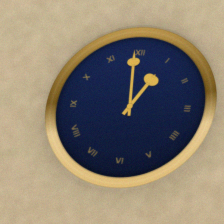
12:59
